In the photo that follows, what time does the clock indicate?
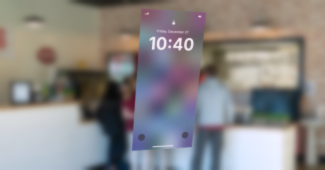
10:40
